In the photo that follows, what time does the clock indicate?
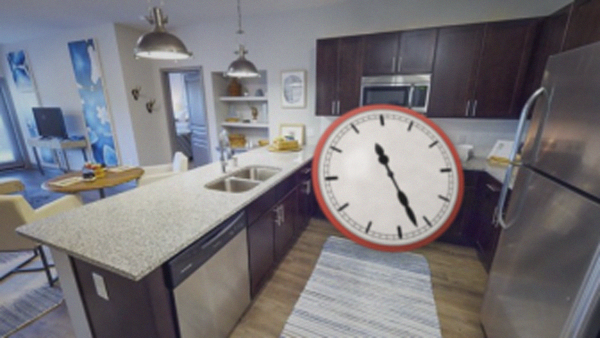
11:27
